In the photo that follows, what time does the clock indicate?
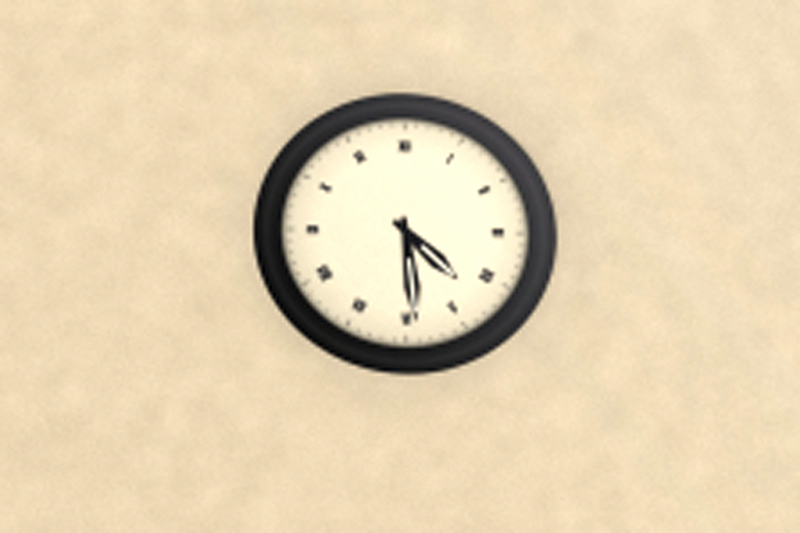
4:29
